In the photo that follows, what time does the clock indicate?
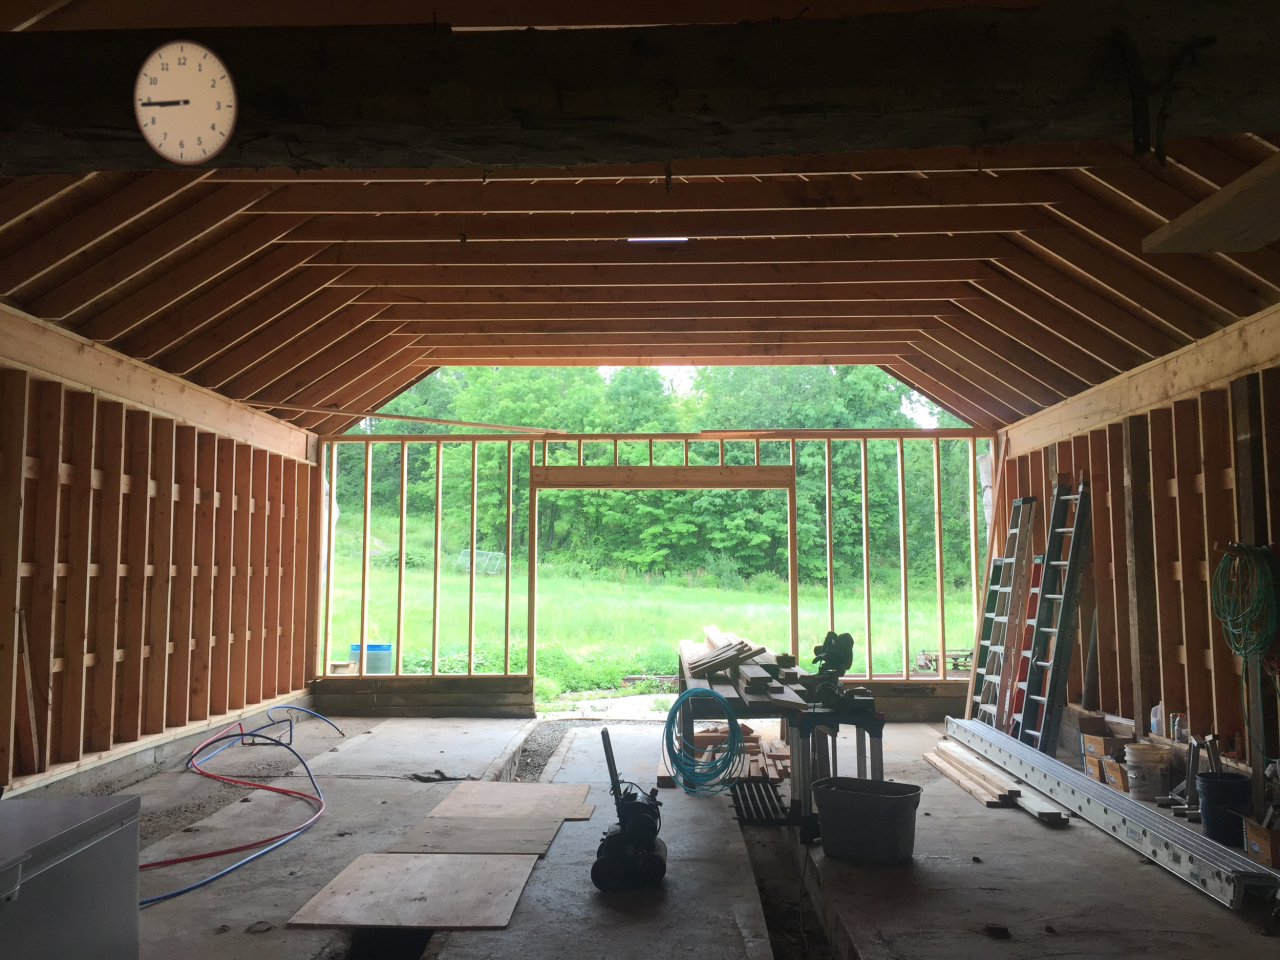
8:44
